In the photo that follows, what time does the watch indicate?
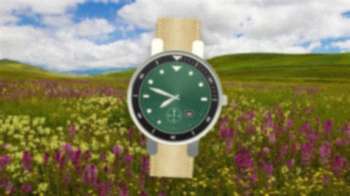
7:48
